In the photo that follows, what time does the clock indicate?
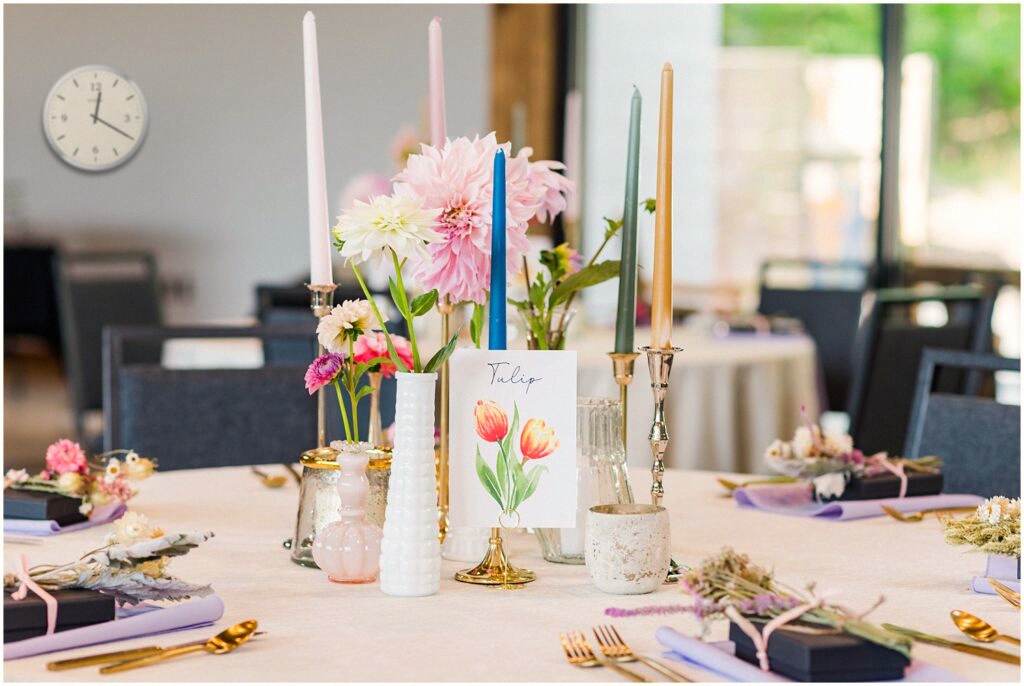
12:20
